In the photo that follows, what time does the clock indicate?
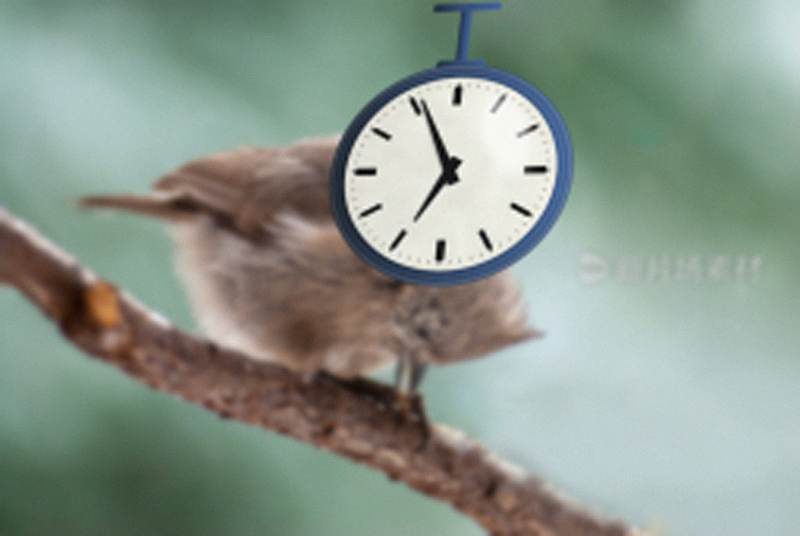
6:56
